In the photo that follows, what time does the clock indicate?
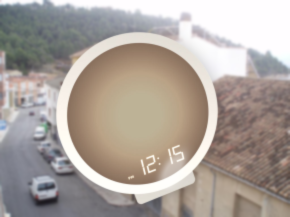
12:15
